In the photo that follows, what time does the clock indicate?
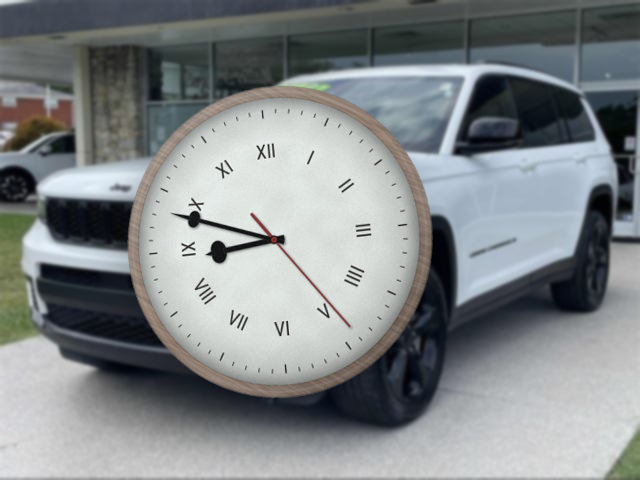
8:48:24
